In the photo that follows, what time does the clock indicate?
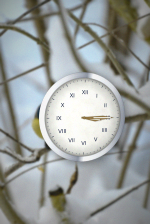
3:15
